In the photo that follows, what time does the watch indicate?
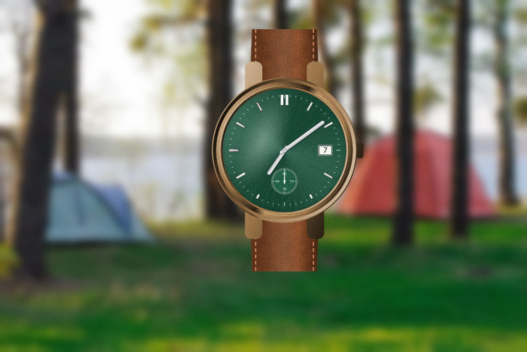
7:09
